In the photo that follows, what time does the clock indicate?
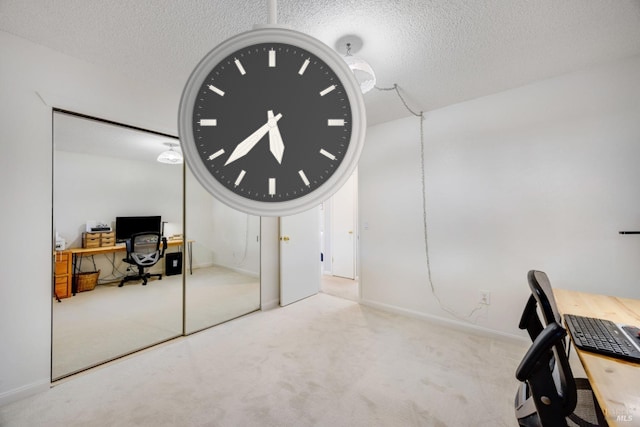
5:38
